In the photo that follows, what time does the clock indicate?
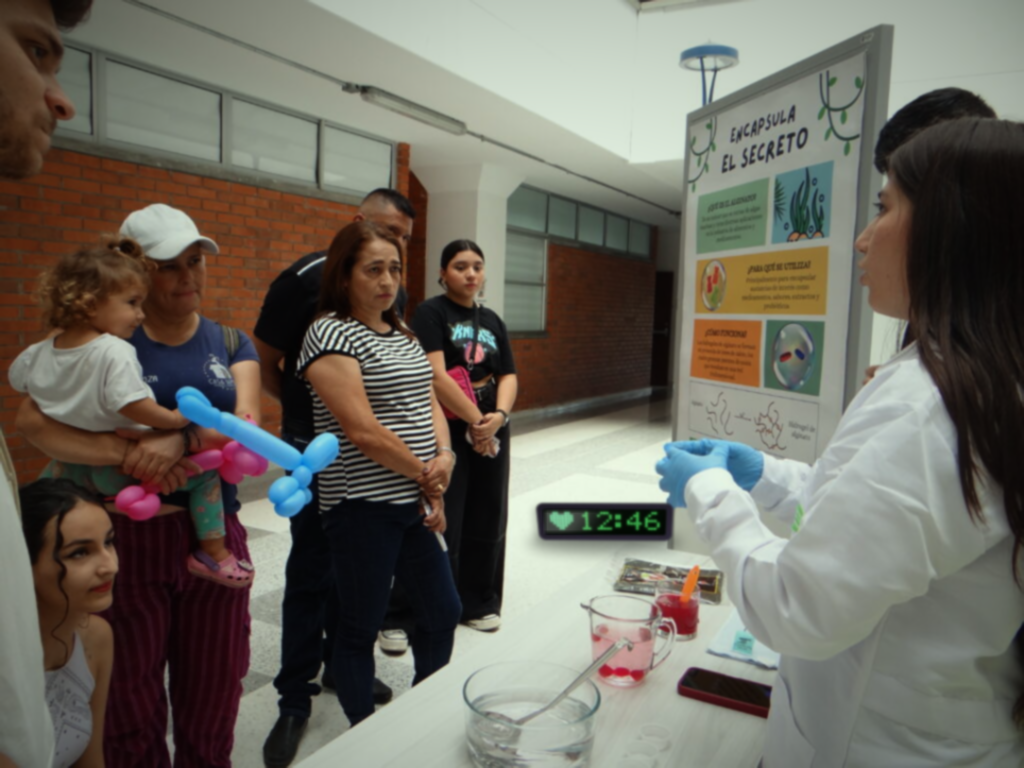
12:46
